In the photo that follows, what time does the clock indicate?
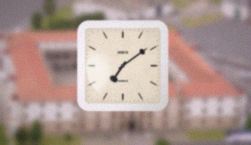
7:09
